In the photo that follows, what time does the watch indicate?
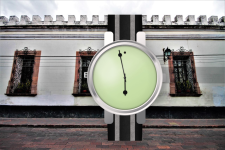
5:58
